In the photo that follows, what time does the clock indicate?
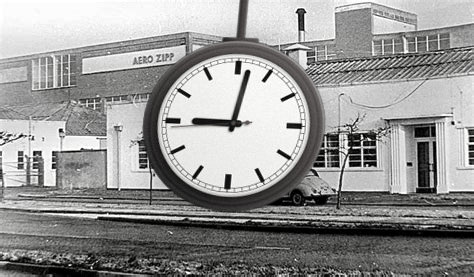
9:01:44
